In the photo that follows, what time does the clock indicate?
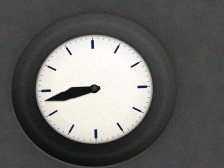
8:43
